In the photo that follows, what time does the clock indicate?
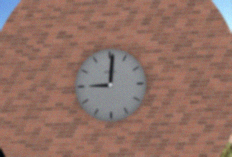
9:01
